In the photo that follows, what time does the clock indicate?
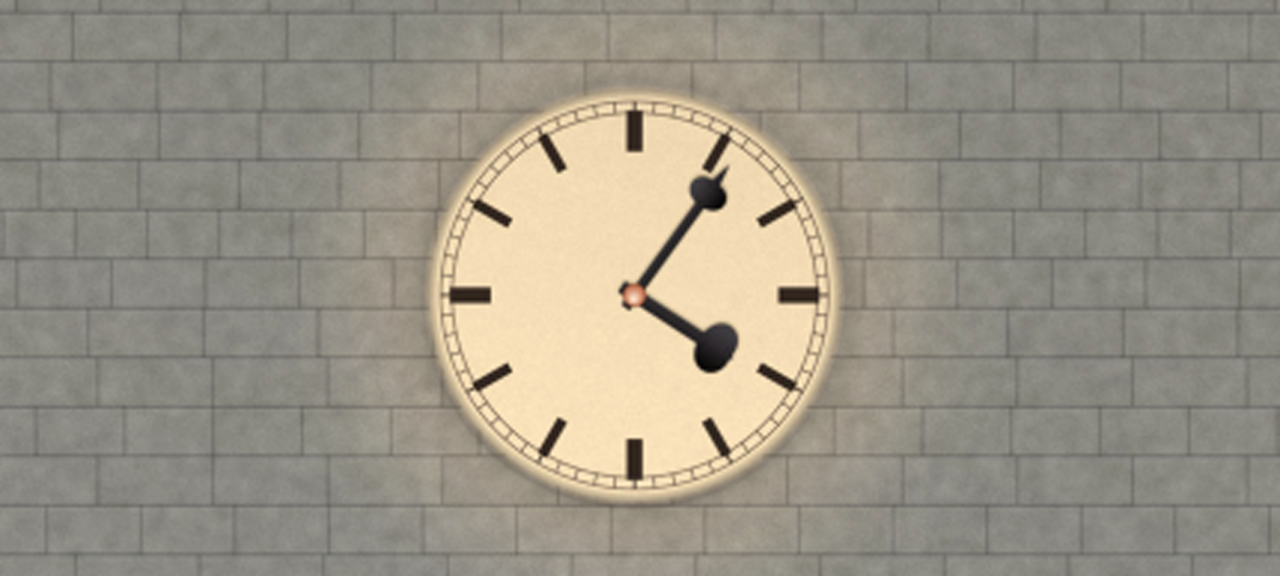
4:06
